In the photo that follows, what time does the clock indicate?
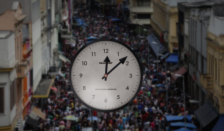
12:08
